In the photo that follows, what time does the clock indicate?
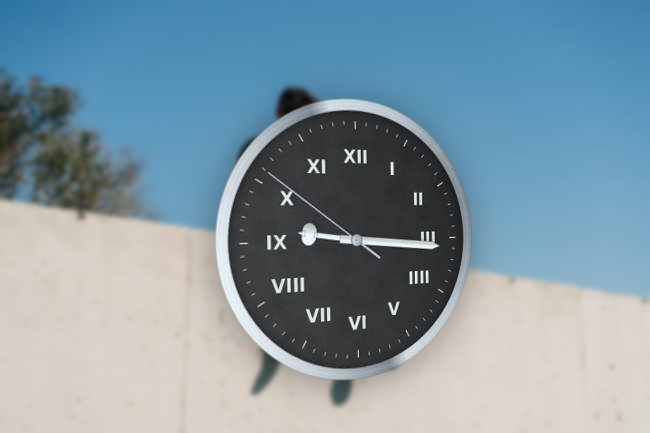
9:15:51
